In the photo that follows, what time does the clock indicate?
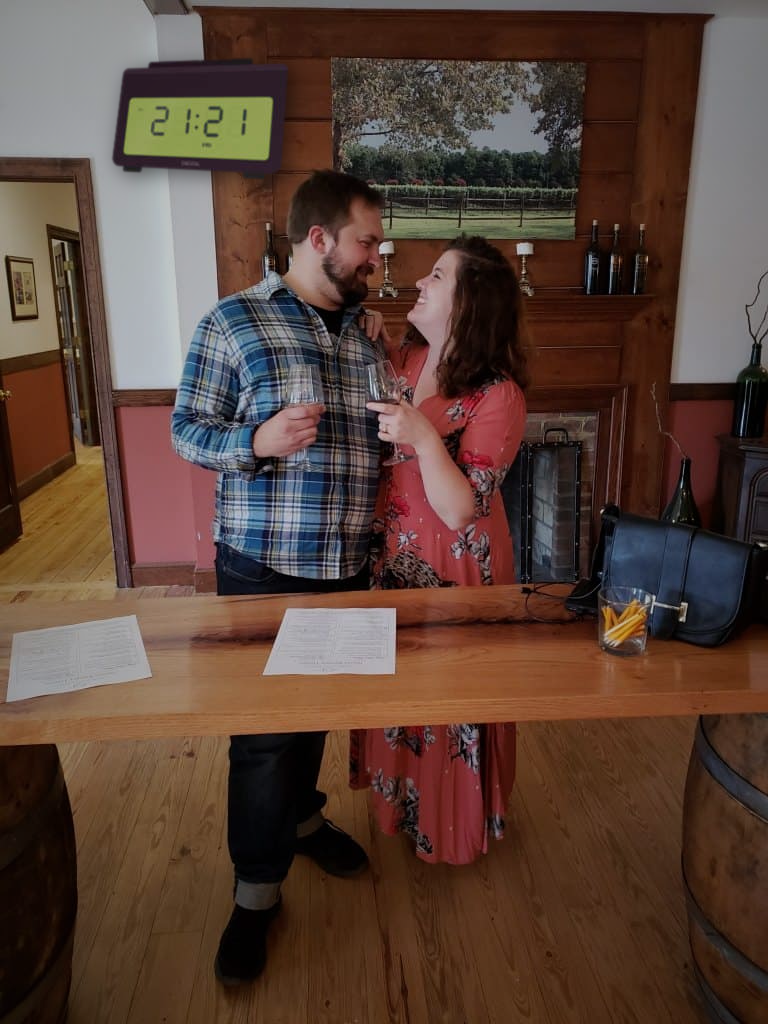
21:21
